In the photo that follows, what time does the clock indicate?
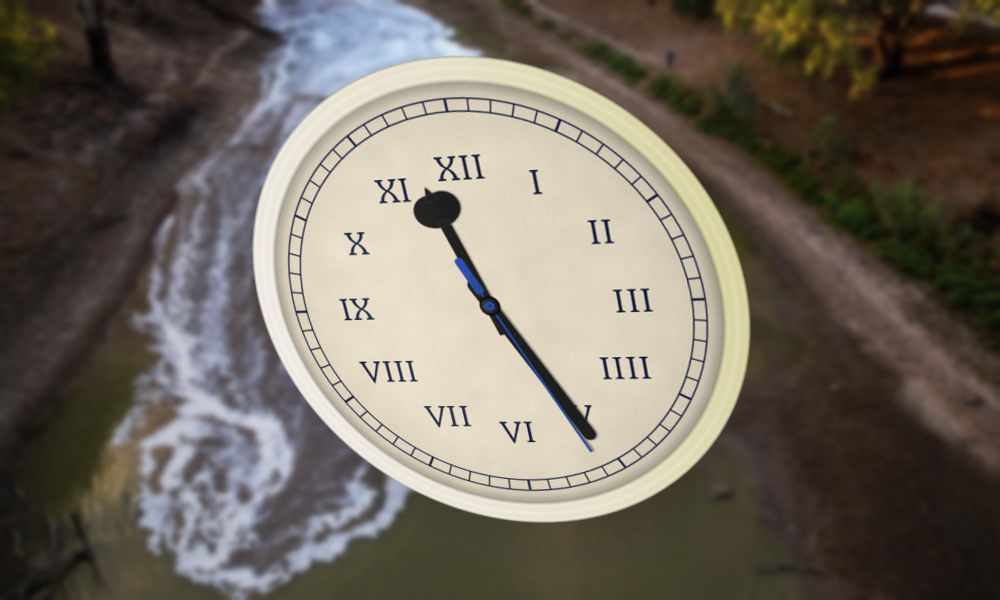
11:25:26
